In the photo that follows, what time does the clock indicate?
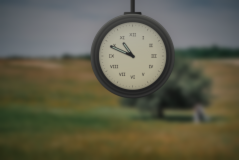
10:49
